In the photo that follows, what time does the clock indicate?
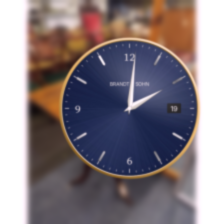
2:01
